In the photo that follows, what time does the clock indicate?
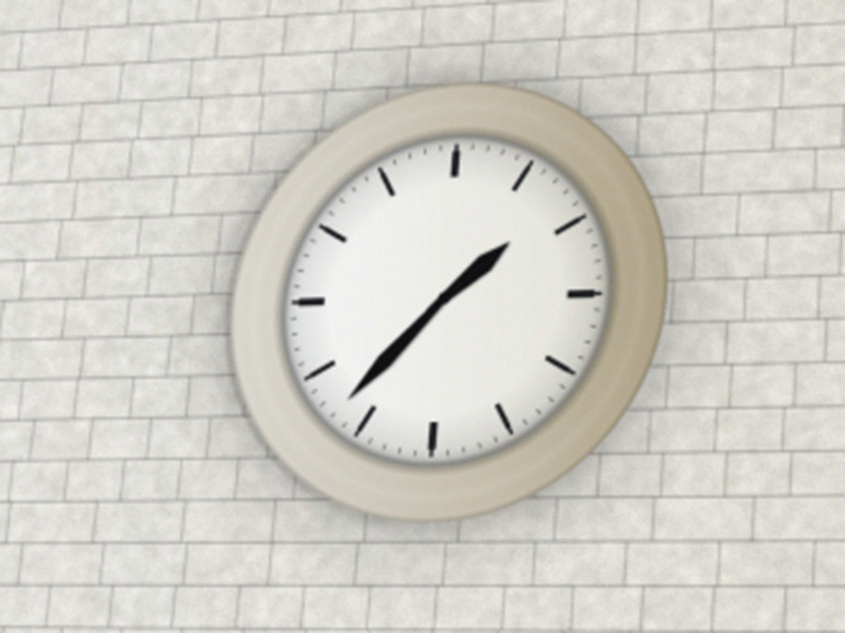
1:37
